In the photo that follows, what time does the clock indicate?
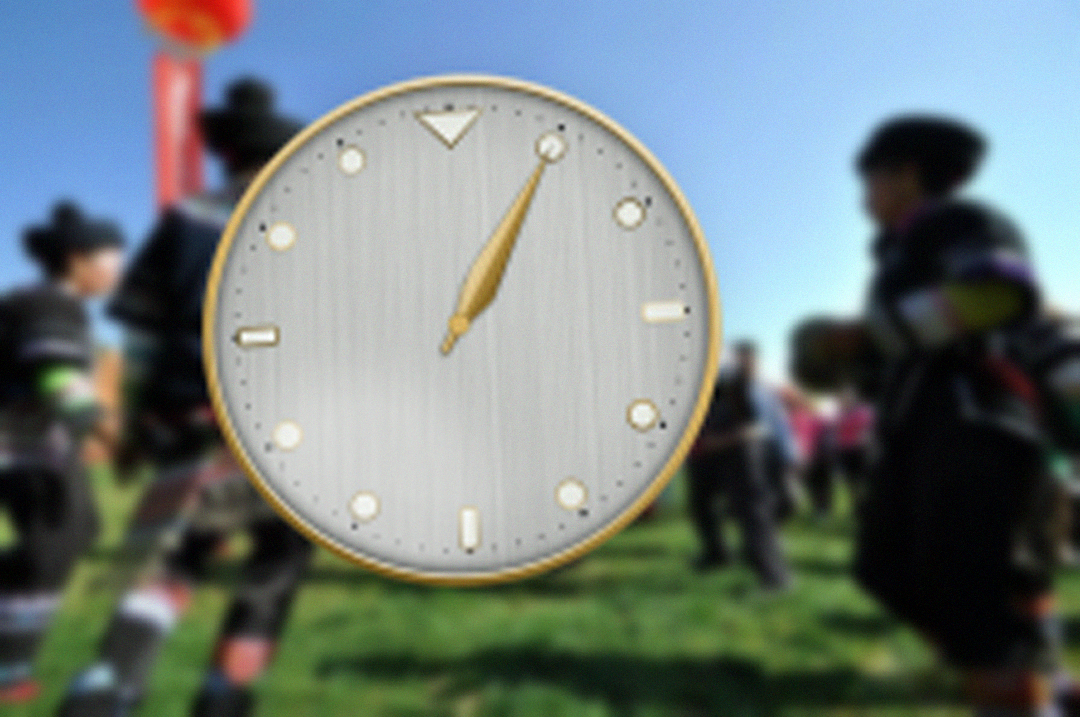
1:05
